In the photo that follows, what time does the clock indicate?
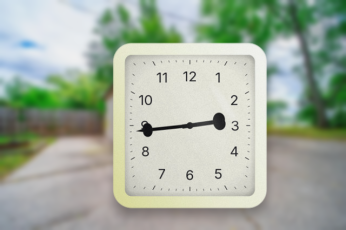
2:44
